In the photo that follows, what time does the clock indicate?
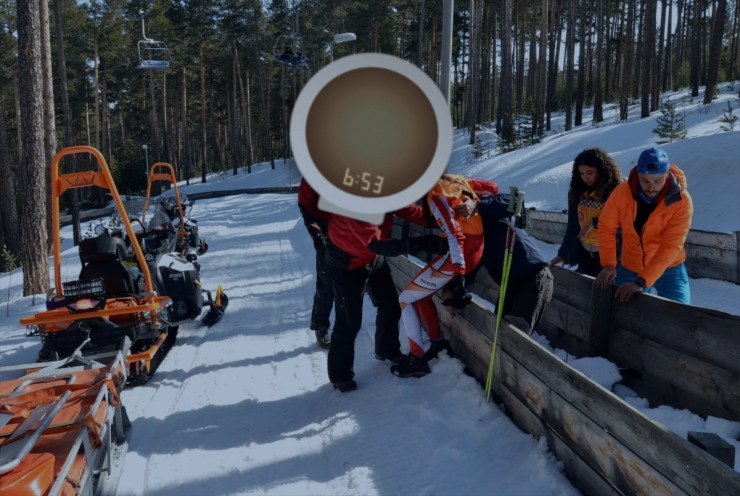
6:53
